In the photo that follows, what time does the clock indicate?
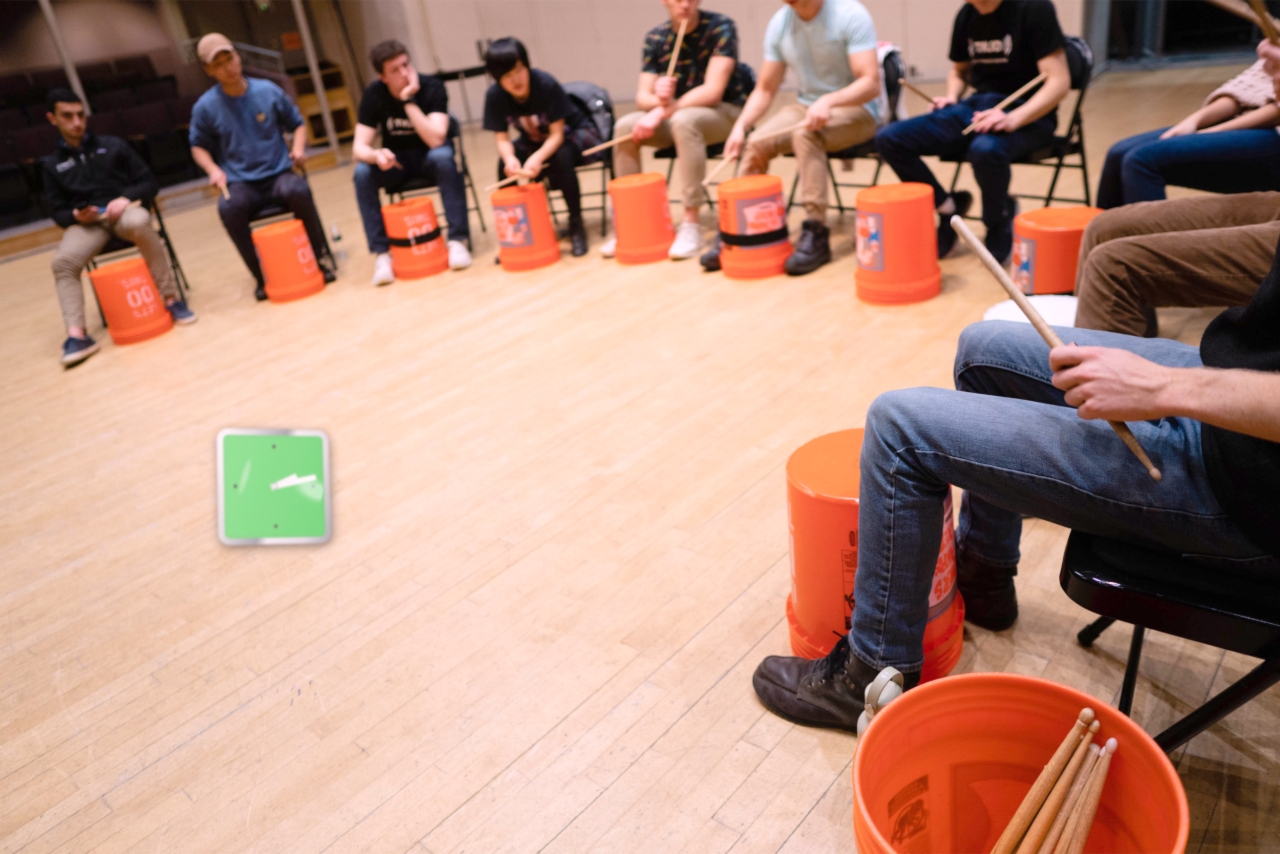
2:13
